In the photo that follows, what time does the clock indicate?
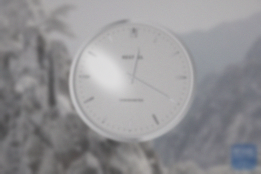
12:20
